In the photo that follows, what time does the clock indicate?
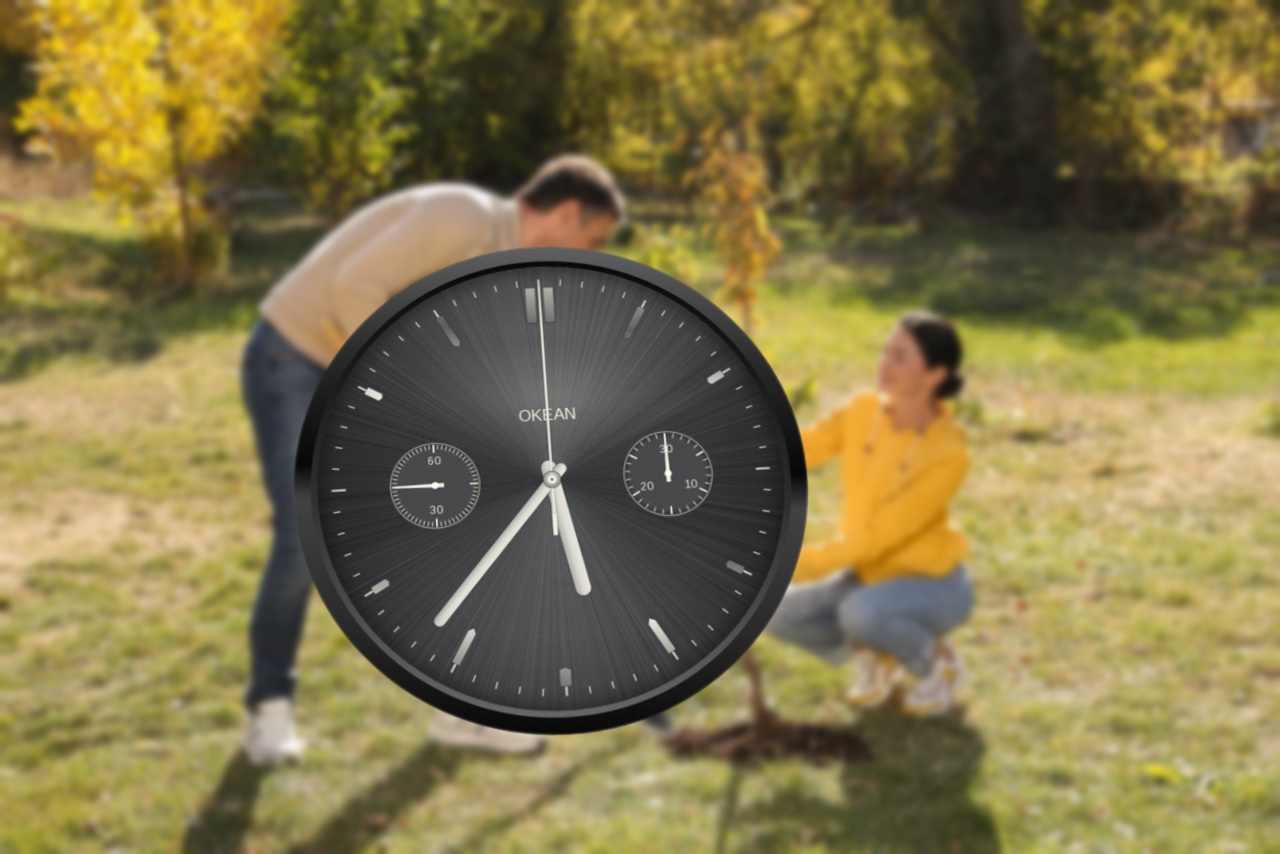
5:36:45
